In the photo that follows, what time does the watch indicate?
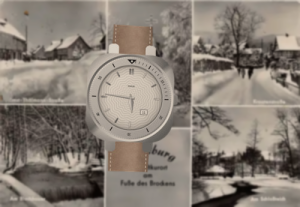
5:46
